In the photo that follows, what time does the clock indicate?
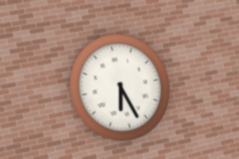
6:27
